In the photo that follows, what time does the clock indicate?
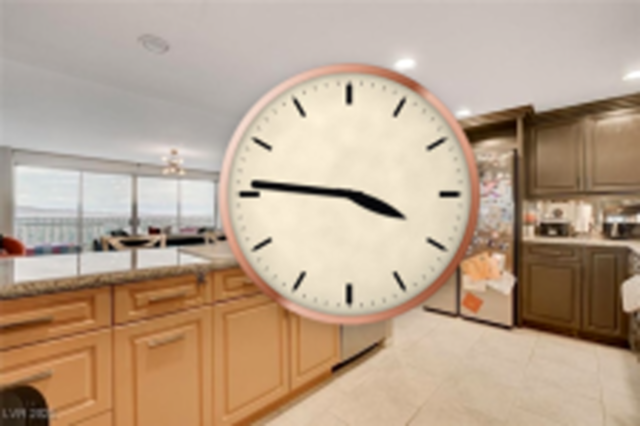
3:46
